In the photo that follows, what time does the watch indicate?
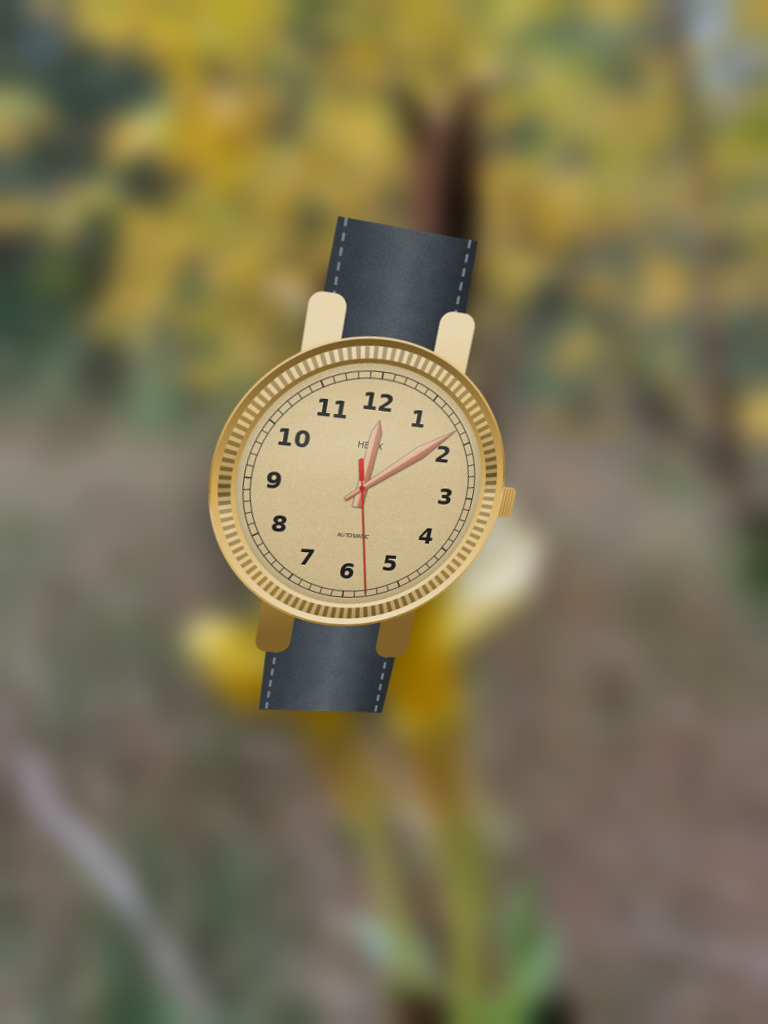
12:08:28
